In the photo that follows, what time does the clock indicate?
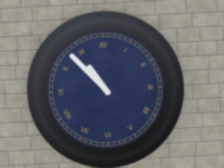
10:53
